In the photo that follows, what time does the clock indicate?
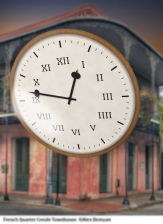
12:47
